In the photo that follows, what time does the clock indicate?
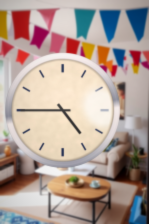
4:45
